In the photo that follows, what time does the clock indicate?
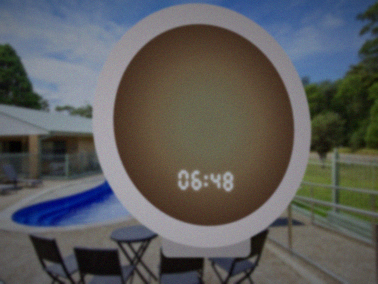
6:48
